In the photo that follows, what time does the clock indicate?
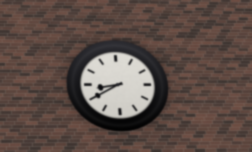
8:40
